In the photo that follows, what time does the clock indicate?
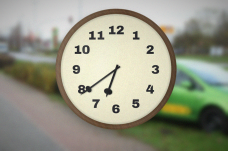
6:39
